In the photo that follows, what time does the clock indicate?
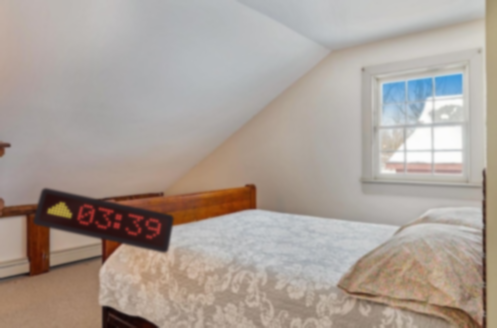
3:39
